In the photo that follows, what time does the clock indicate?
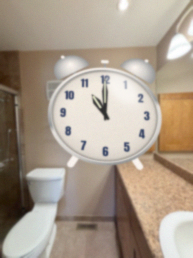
11:00
